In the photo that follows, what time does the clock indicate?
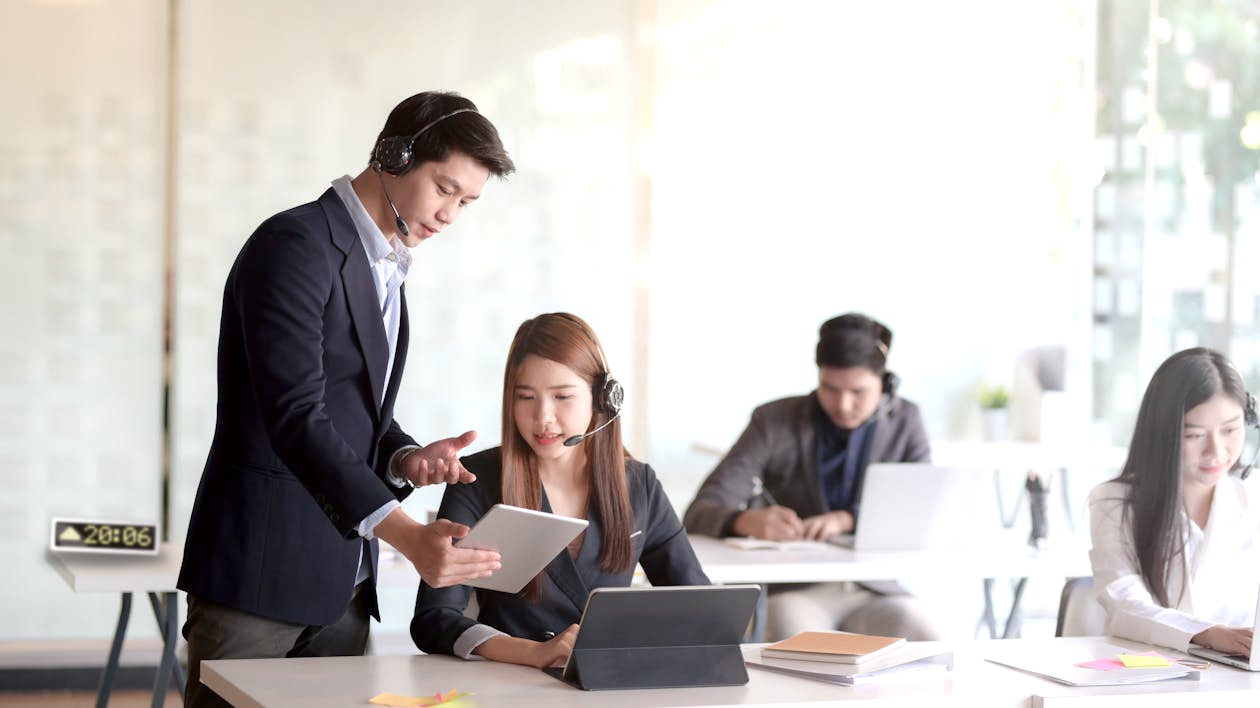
20:06
